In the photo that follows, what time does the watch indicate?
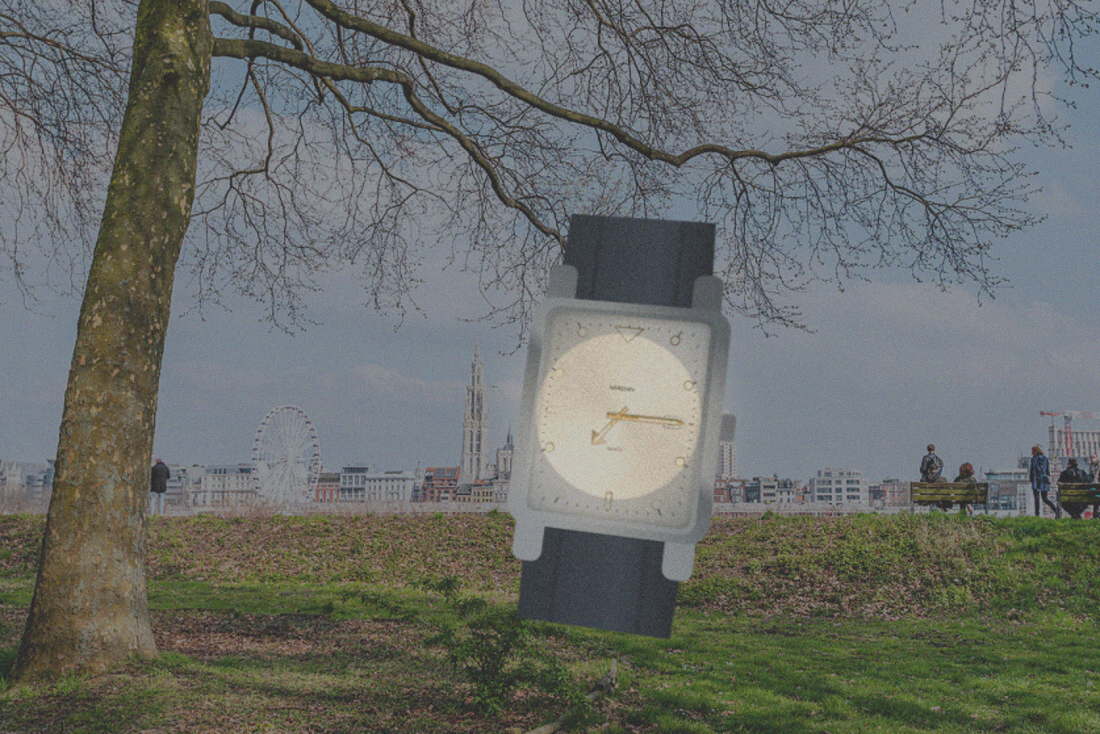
7:15
